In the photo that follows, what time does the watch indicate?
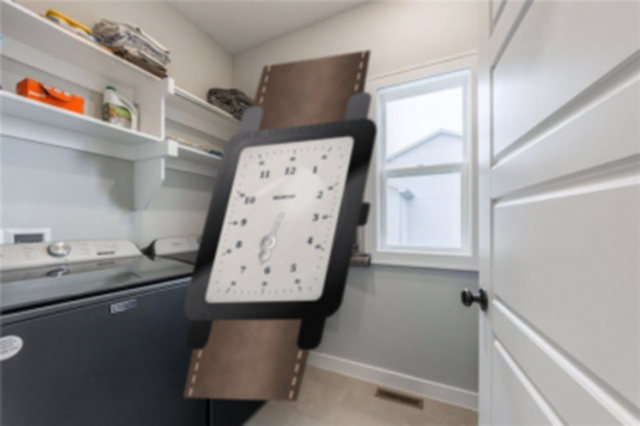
6:32
